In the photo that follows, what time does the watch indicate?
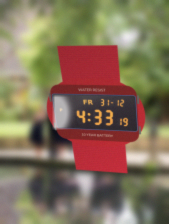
4:33:19
